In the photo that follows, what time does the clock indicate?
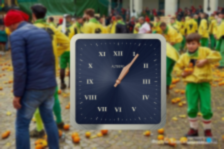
1:06
